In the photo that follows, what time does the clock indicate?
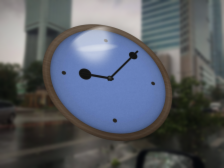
9:07
